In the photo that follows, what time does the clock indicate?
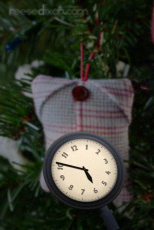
5:51
